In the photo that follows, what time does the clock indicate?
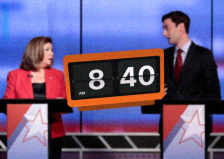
8:40
